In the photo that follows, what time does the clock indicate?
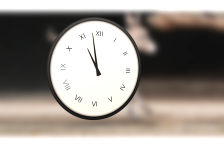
10:58
